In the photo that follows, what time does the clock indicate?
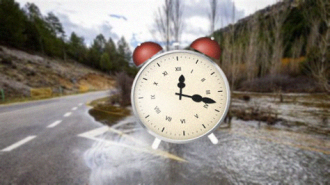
12:18
